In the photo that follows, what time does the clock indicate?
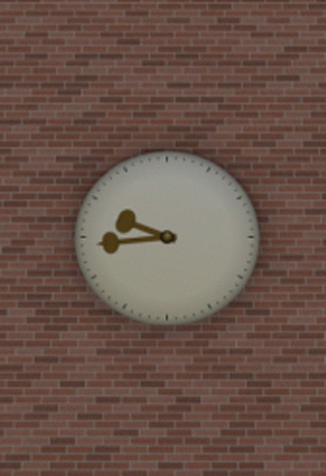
9:44
